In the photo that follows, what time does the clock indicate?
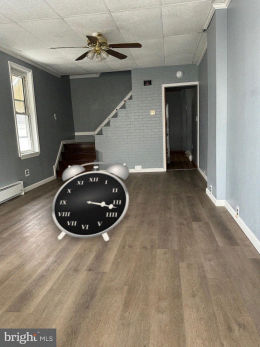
3:17
